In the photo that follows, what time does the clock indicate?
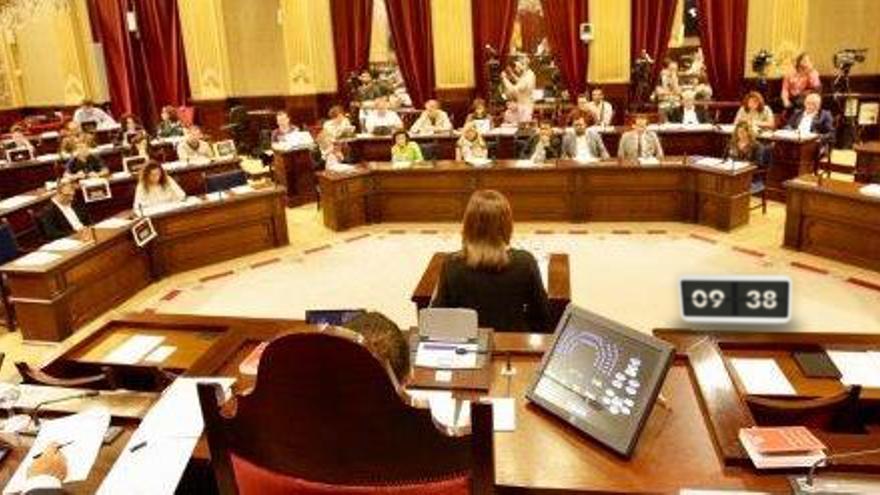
9:38
